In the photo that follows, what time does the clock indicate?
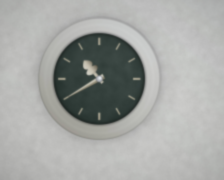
10:40
